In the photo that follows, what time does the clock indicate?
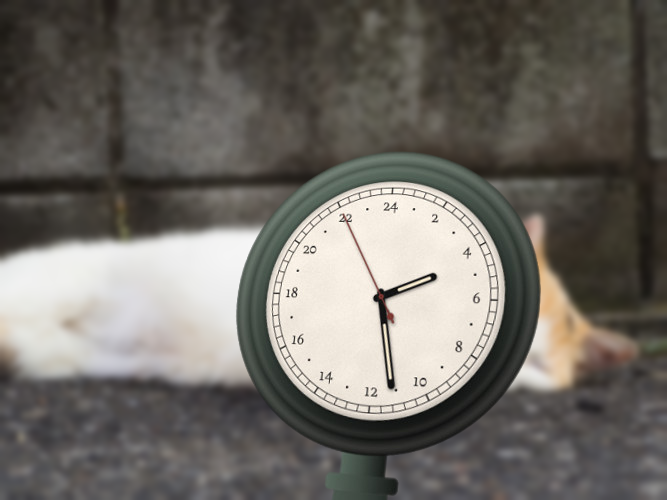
4:27:55
